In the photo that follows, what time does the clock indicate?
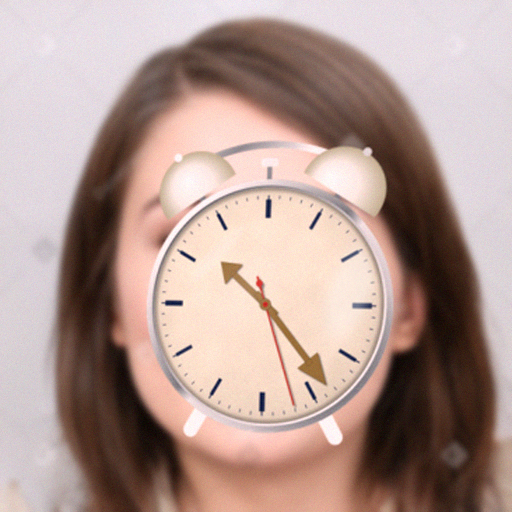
10:23:27
